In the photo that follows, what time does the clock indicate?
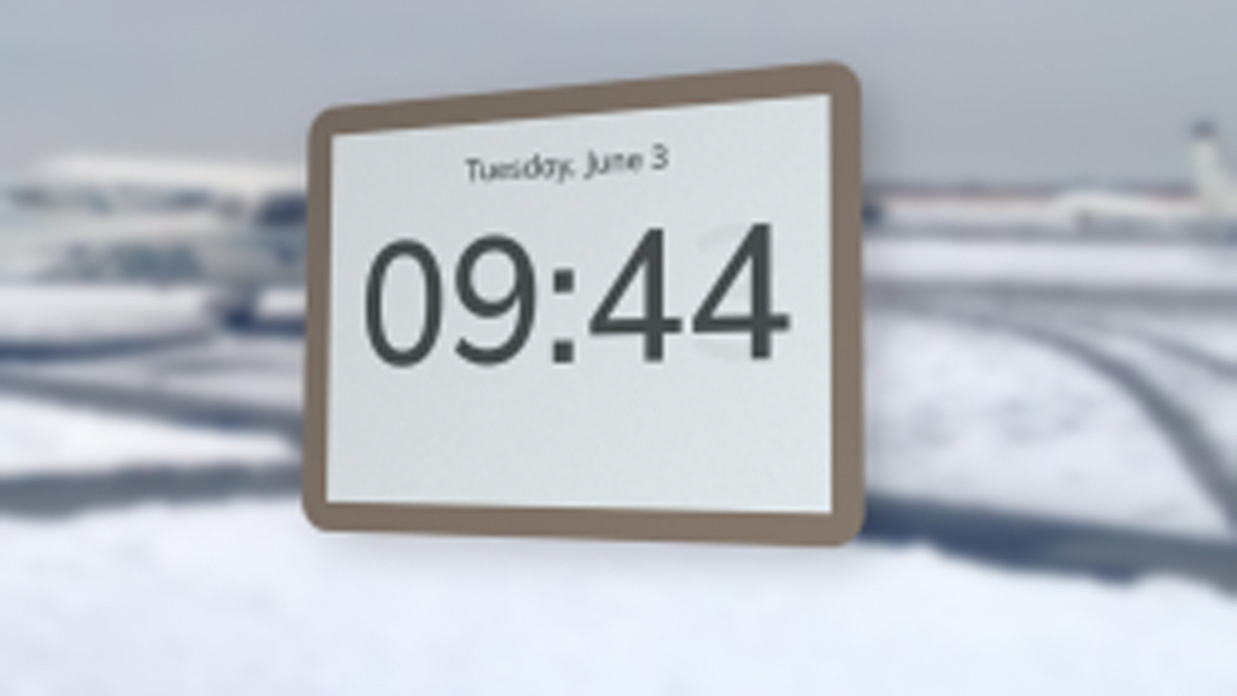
9:44
